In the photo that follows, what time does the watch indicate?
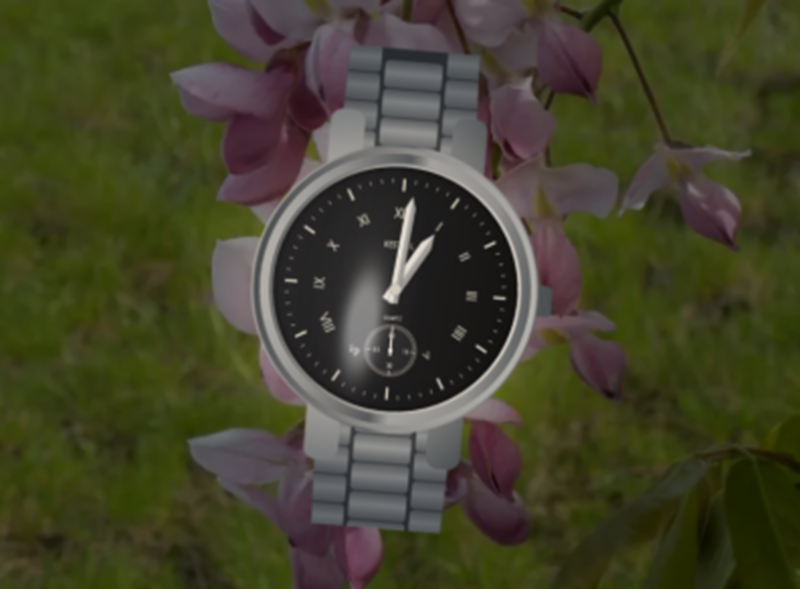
1:01
